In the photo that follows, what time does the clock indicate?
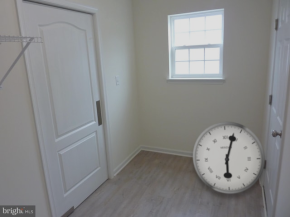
6:03
